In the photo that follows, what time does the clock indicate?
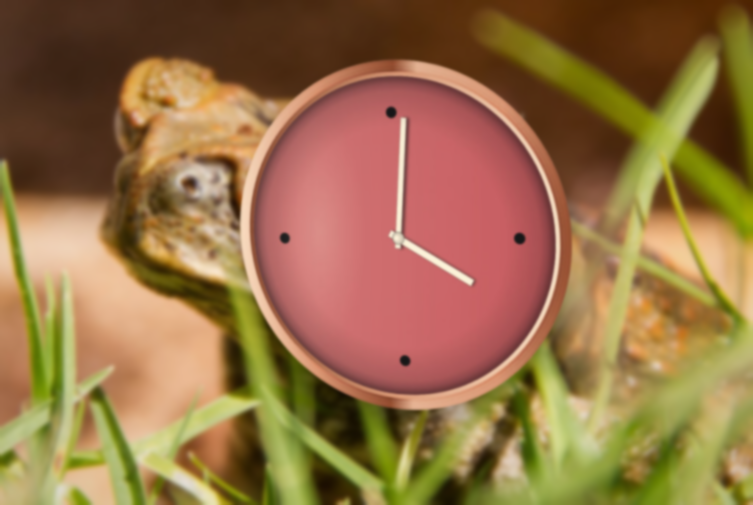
4:01
